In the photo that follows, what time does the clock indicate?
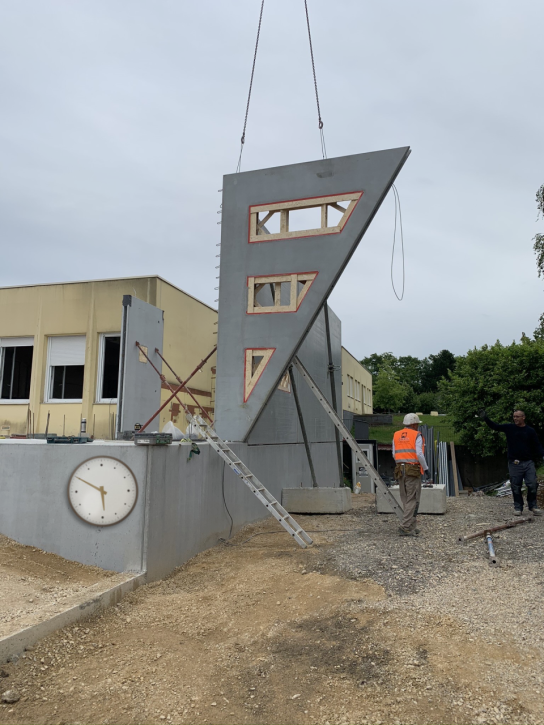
5:50
